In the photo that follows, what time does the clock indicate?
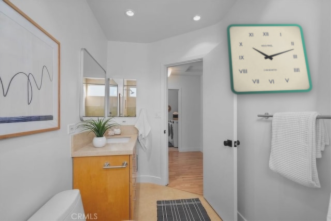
10:12
